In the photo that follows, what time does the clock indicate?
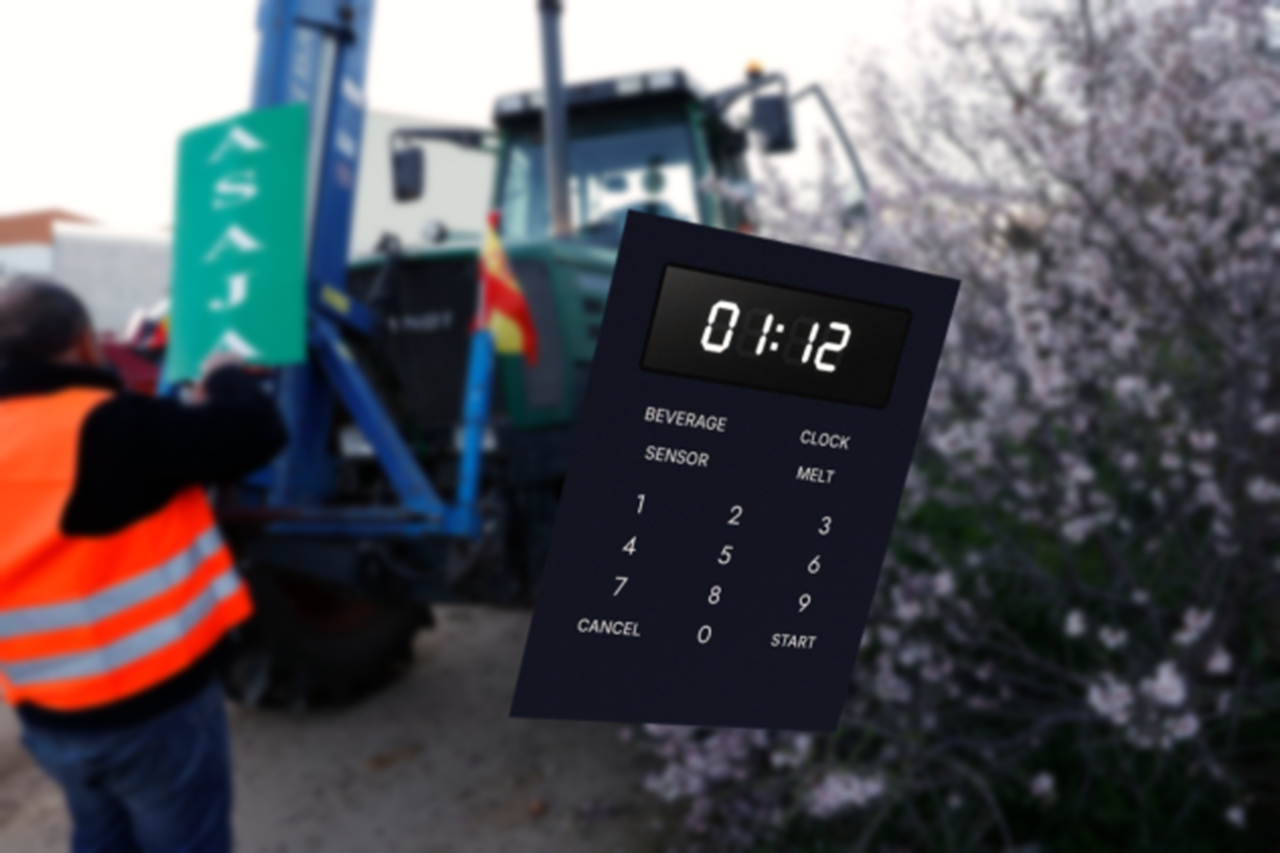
1:12
